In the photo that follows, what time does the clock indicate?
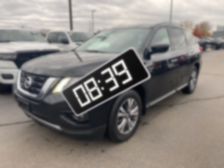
8:39
